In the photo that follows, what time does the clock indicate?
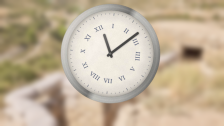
12:13
